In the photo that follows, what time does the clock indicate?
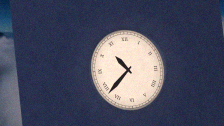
10:38
